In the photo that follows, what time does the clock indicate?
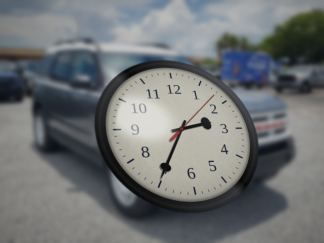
2:35:08
